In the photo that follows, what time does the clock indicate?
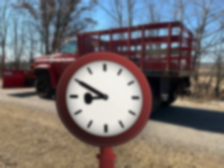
8:50
